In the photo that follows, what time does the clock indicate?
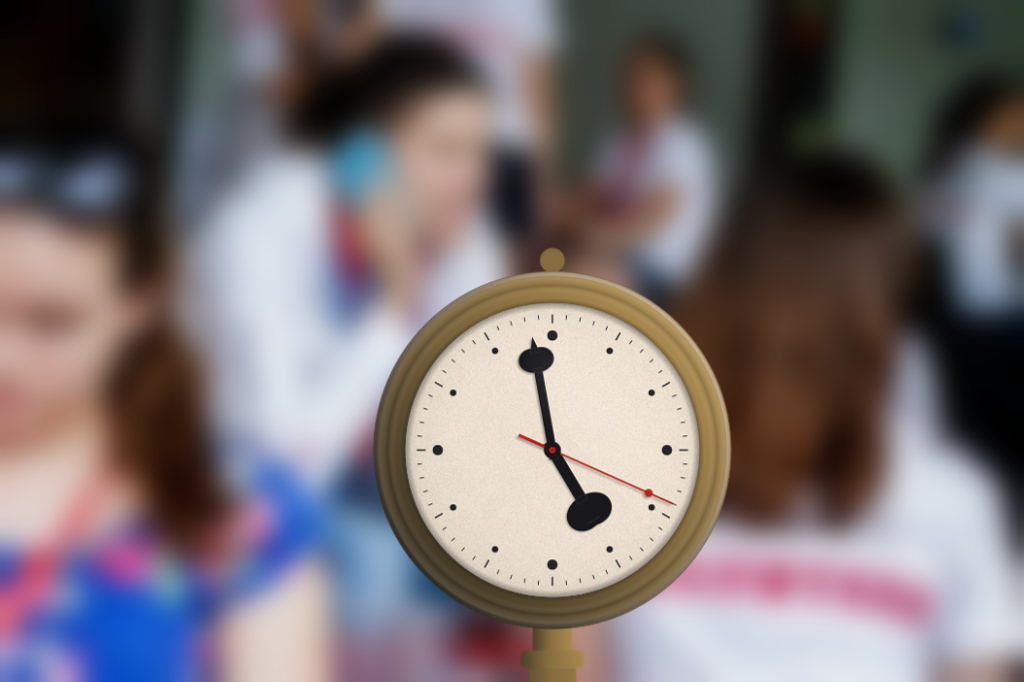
4:58:19
